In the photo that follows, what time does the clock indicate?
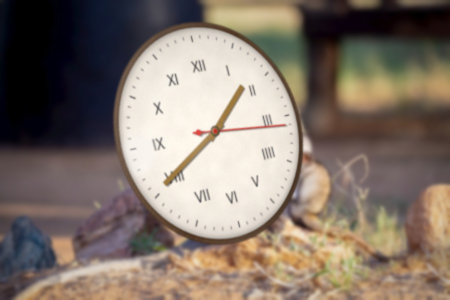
1:40:16
